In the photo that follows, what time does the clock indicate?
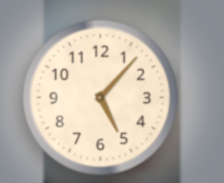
5:07
